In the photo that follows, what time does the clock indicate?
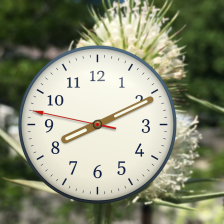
8:10:47
